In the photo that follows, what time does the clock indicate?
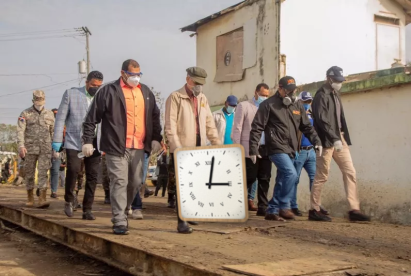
3:02
